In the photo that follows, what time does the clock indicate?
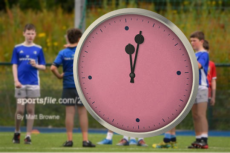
12:03
